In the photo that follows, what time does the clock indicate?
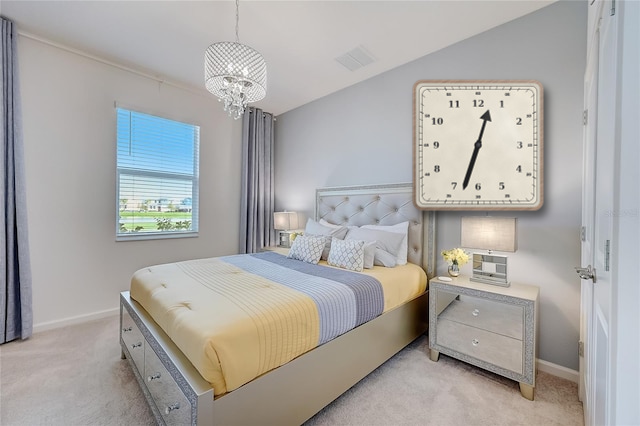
12:33
